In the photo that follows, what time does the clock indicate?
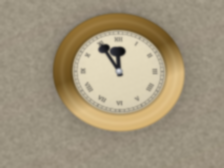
11:55
